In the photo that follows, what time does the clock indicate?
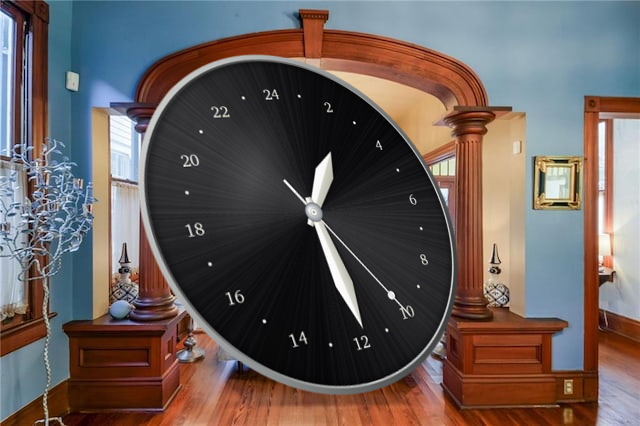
2:29:25
